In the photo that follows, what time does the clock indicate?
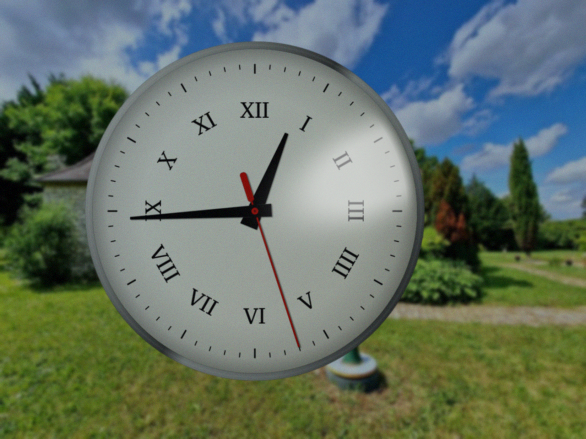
12:44:27
